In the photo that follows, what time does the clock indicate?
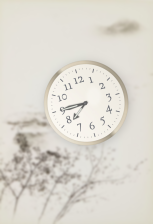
7:45
